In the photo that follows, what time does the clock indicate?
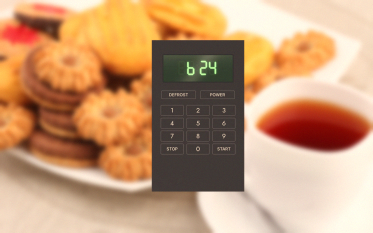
6:24
